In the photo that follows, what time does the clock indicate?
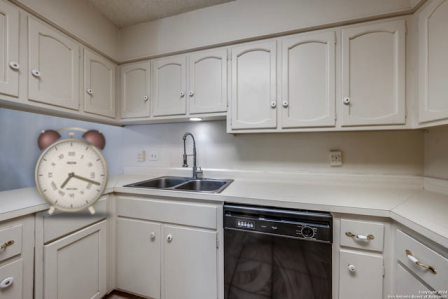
7:18
